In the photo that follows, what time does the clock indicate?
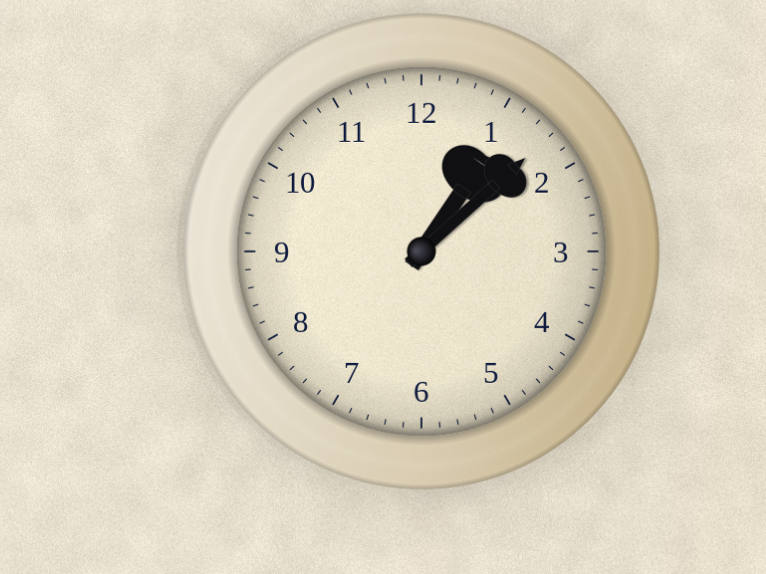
1:08
